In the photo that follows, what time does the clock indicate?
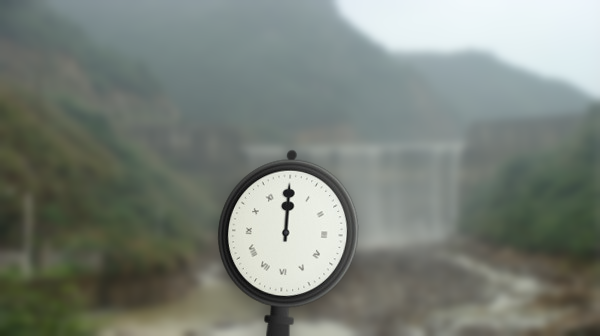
12:00
